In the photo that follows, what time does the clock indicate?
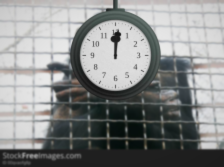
12:01
